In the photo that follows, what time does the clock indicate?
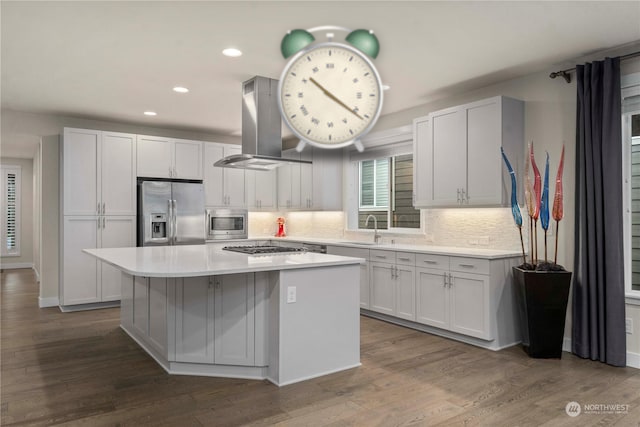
10:21
